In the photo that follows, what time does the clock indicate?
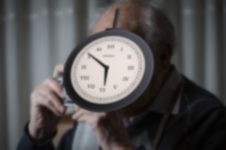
5:51
